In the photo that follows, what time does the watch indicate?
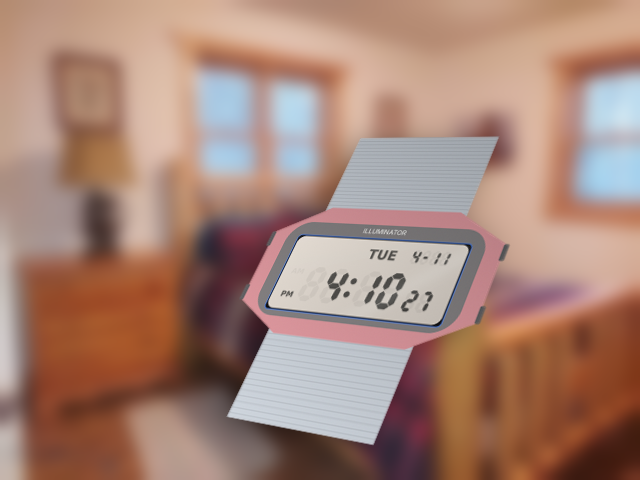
4:10:27
